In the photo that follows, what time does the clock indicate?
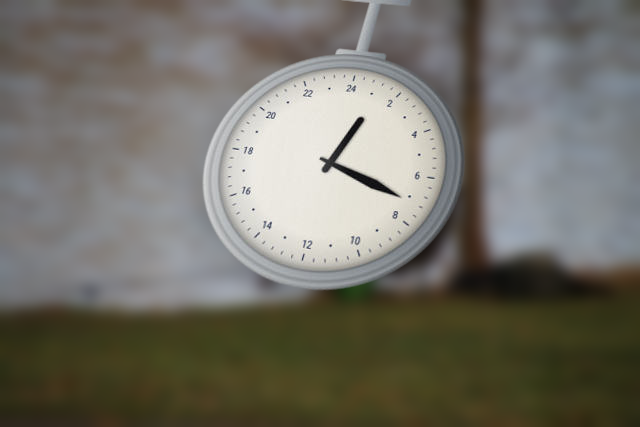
1:18
